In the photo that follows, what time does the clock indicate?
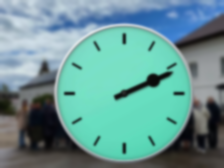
2:11
